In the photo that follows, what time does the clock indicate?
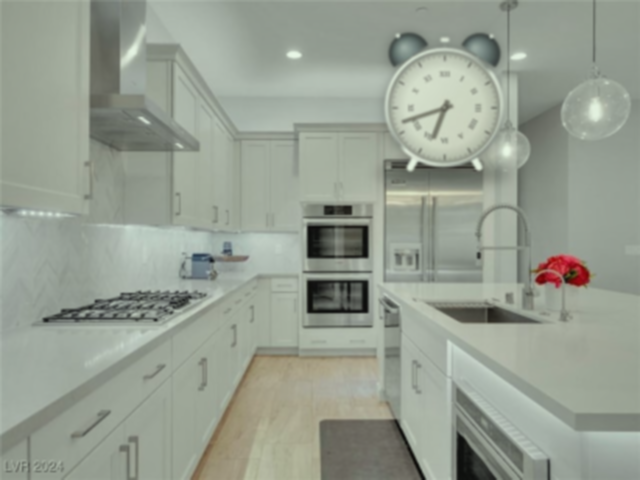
6:42
